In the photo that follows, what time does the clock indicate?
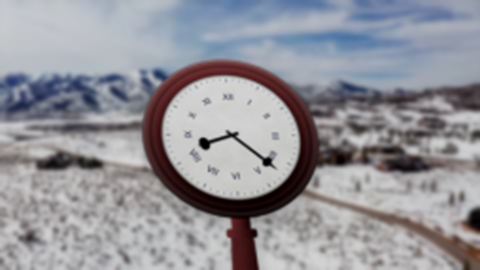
8:22
